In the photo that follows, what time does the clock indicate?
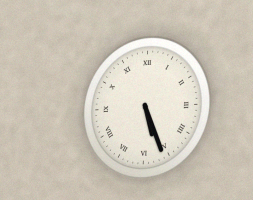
5:26
